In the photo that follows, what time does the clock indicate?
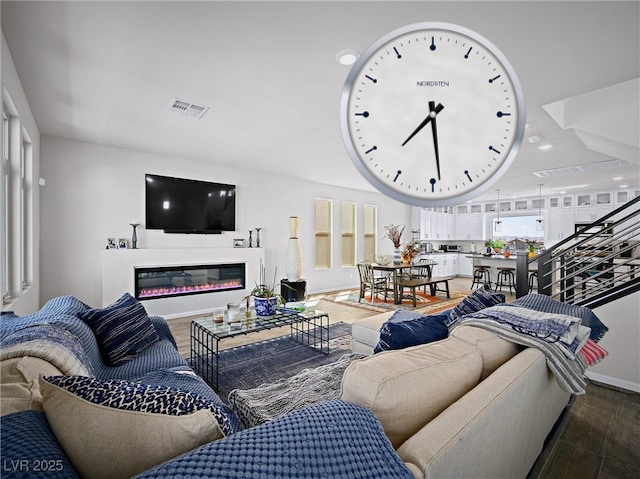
7:29
